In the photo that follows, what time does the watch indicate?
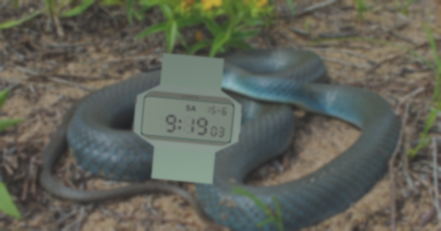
9:19
